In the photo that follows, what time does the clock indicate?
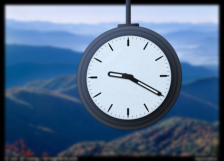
9:20
